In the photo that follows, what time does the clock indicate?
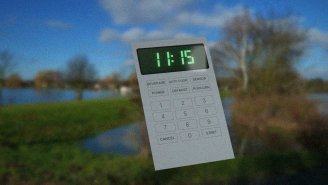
11:15
